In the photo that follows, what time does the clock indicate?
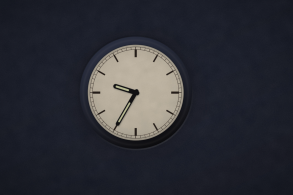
9:35
